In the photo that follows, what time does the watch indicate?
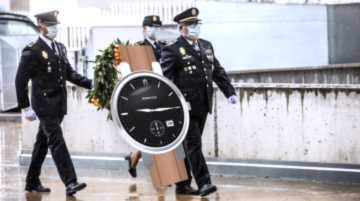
9:15
